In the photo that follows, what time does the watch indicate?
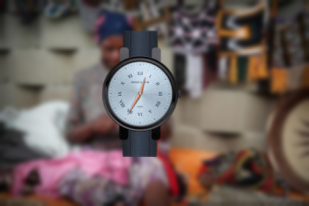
12:35
